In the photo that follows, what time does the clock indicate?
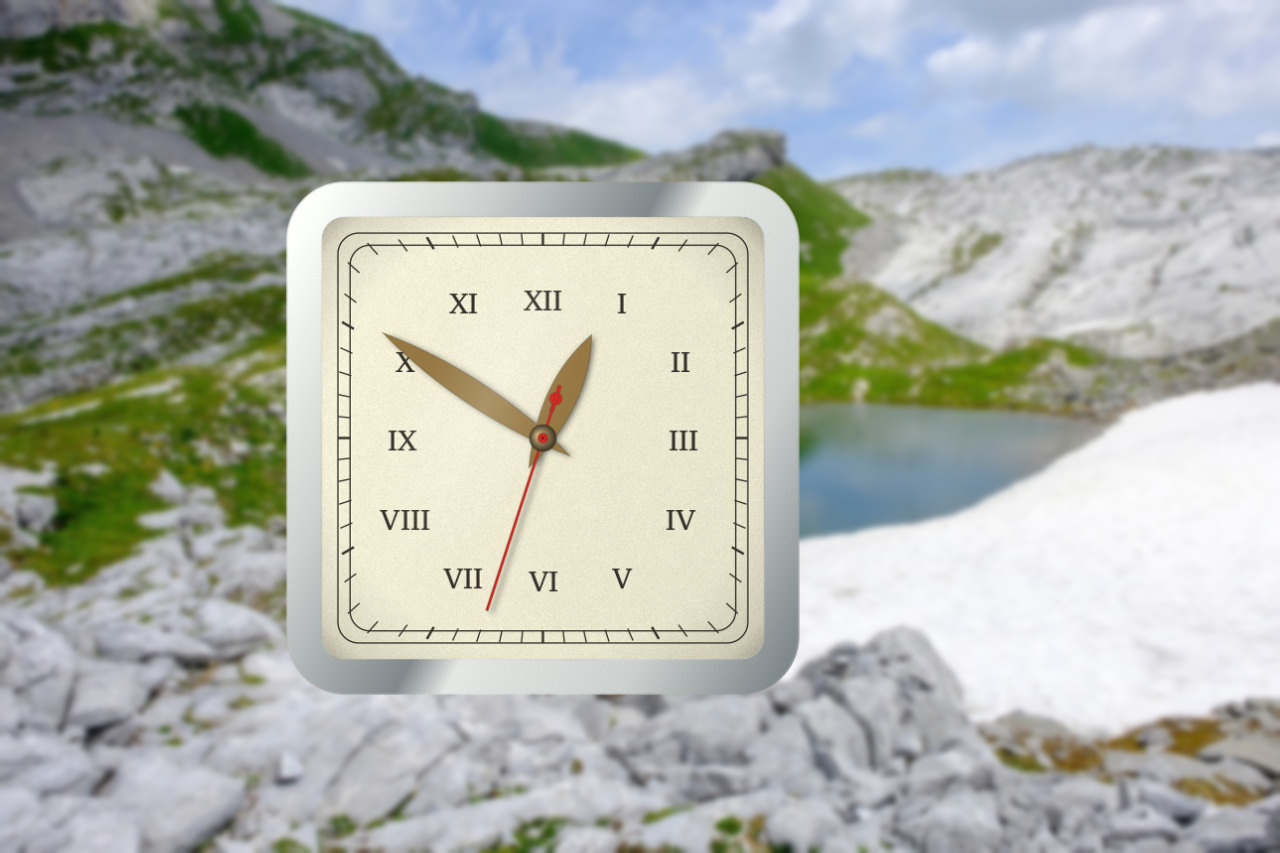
12:50:33
